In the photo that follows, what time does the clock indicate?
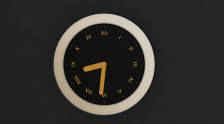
8:31
